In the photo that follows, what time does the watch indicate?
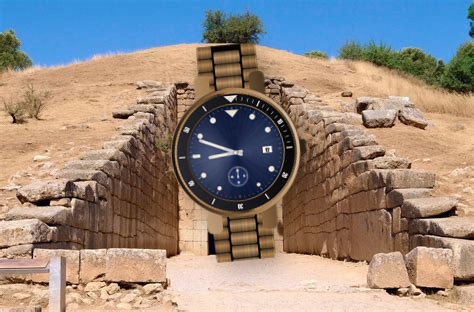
8:49
